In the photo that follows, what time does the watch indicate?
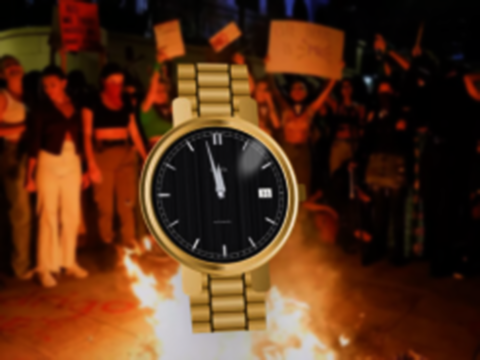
11:58
